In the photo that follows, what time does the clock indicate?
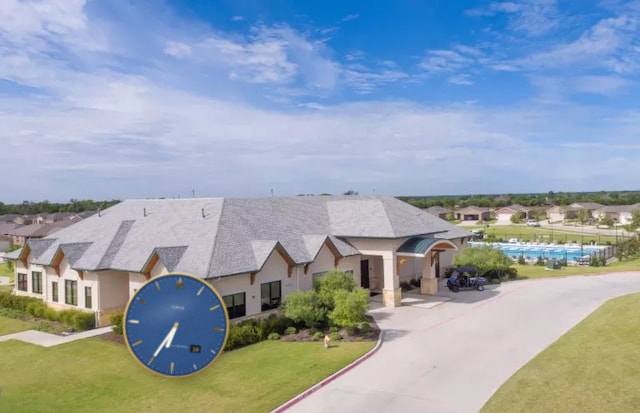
6:35
